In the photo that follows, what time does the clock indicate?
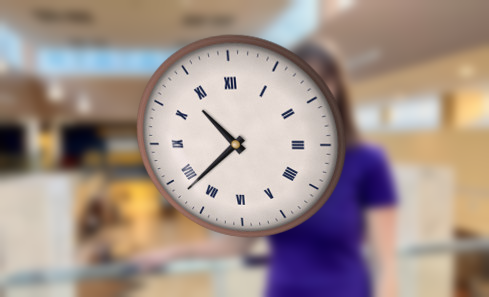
10:38
